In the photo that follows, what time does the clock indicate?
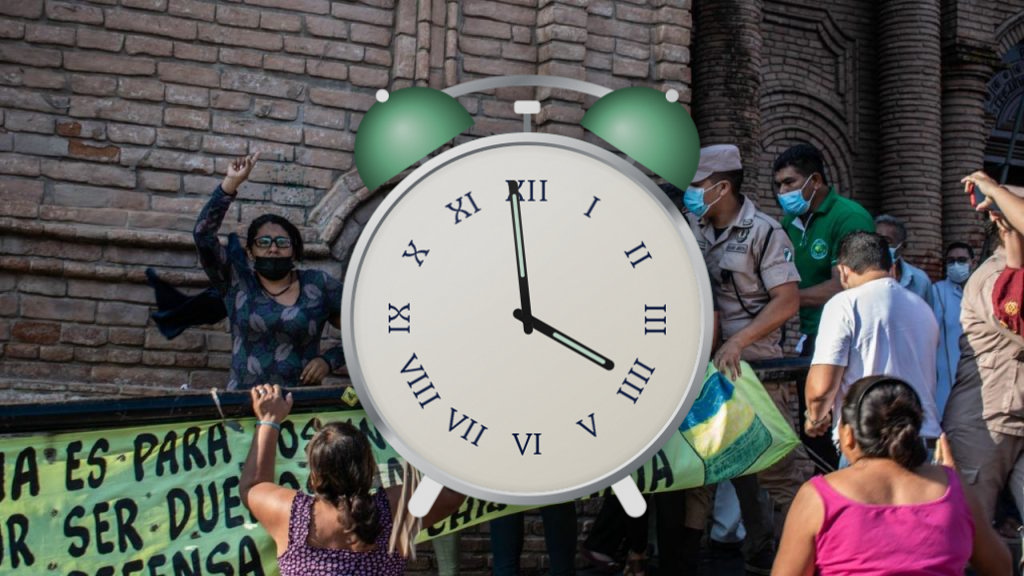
3:59
